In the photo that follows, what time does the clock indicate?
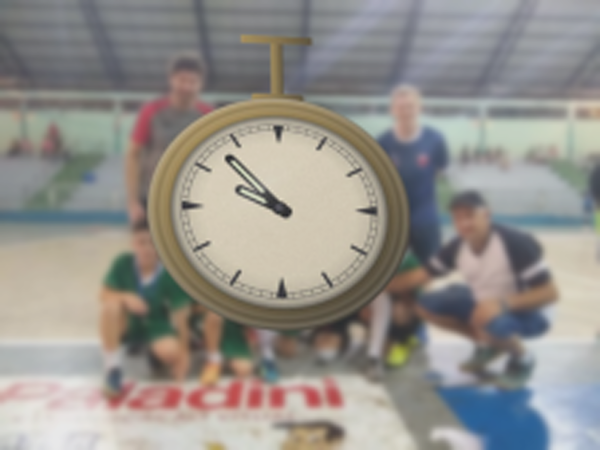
9:53
